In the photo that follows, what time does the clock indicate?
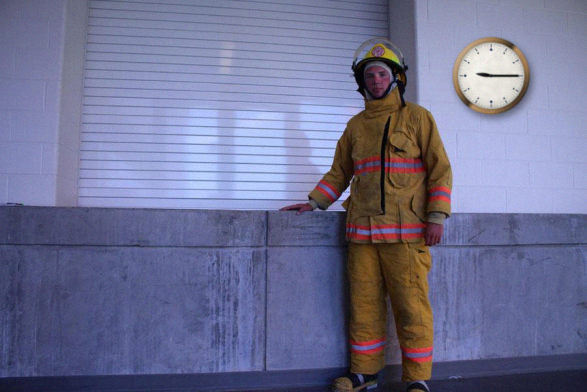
9:15
